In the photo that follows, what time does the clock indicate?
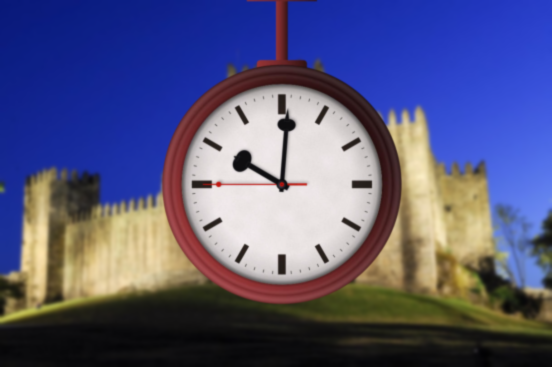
10:00:45
